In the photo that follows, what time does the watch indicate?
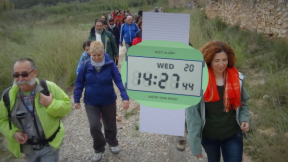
14:27:44
